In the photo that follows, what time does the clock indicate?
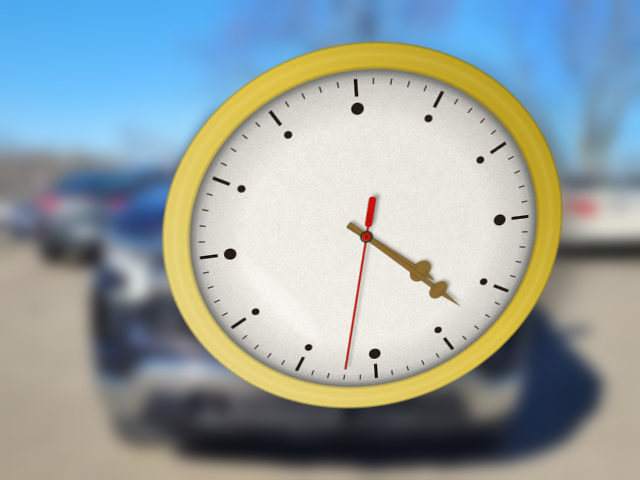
4:22:32
